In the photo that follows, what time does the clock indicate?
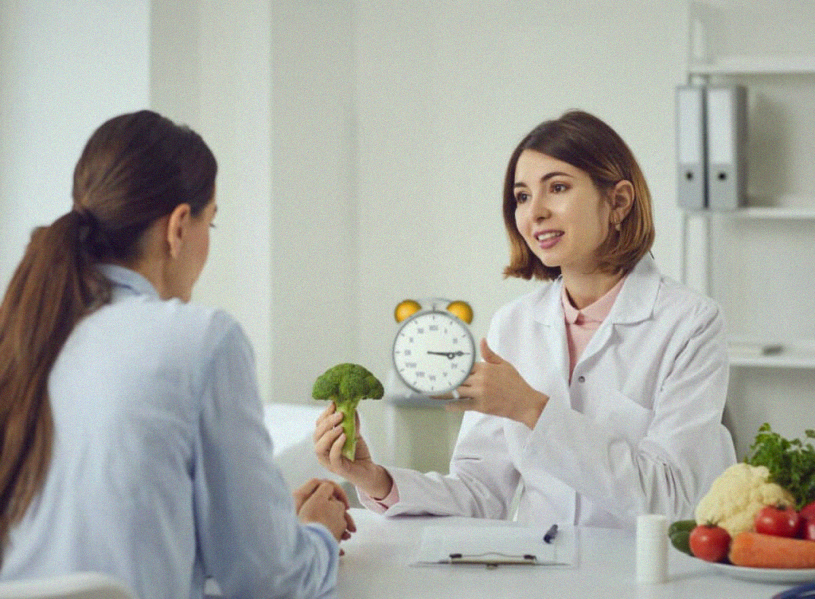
3:15
